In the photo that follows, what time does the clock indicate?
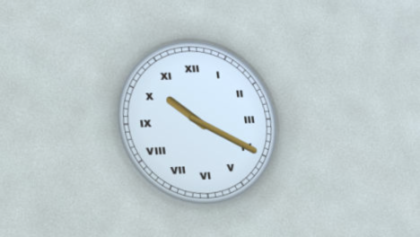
10:20
